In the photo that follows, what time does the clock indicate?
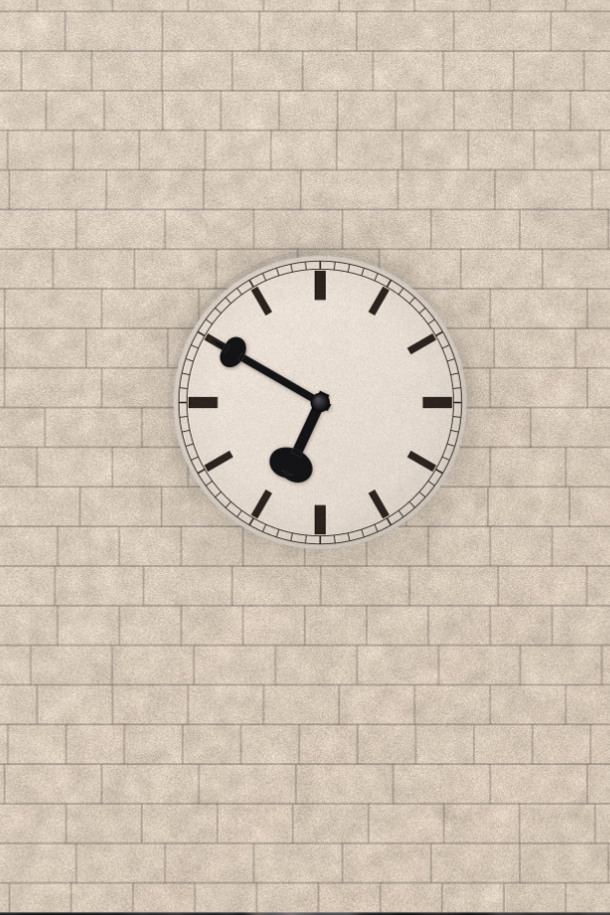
6:50
